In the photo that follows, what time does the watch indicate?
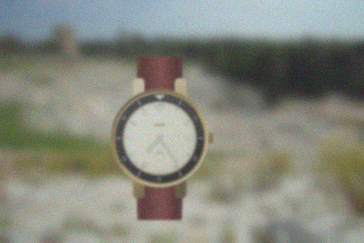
7:24
